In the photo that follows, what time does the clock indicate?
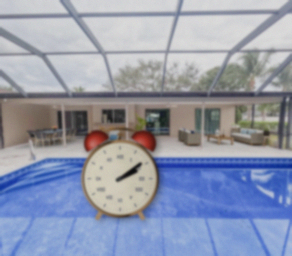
2:09
